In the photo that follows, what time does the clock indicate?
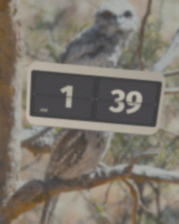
1:39
